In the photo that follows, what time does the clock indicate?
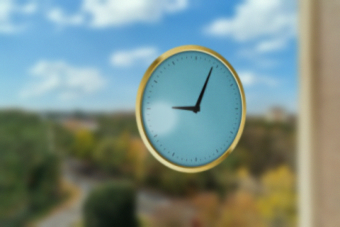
9:04
